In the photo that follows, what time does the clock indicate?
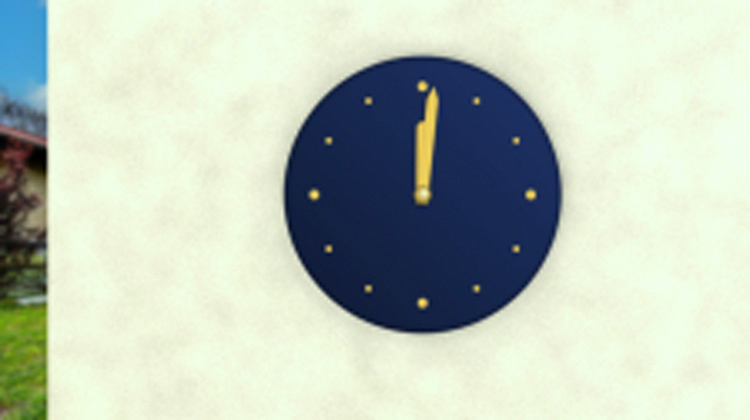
12:01
